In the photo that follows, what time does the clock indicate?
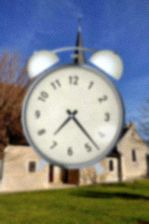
7:23
